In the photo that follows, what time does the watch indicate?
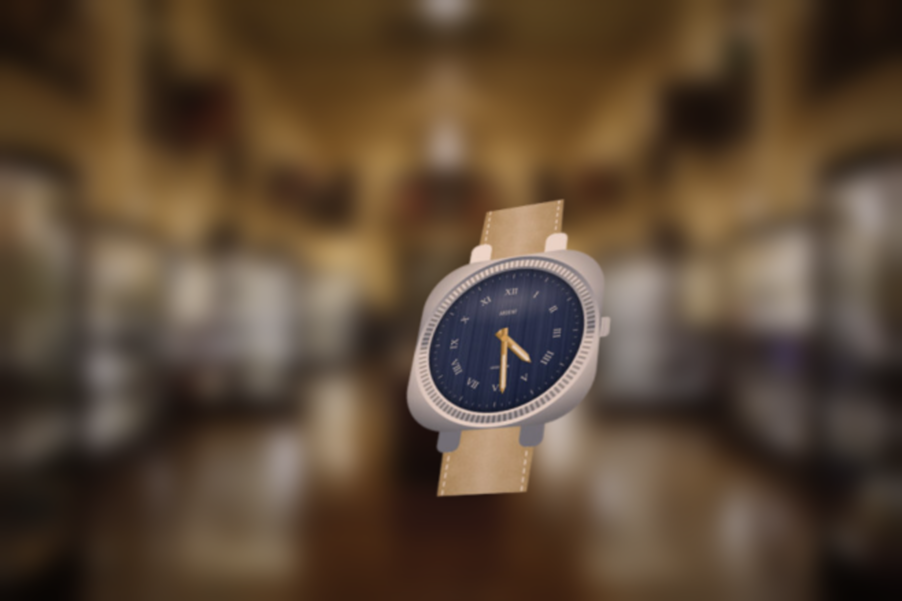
4:29
